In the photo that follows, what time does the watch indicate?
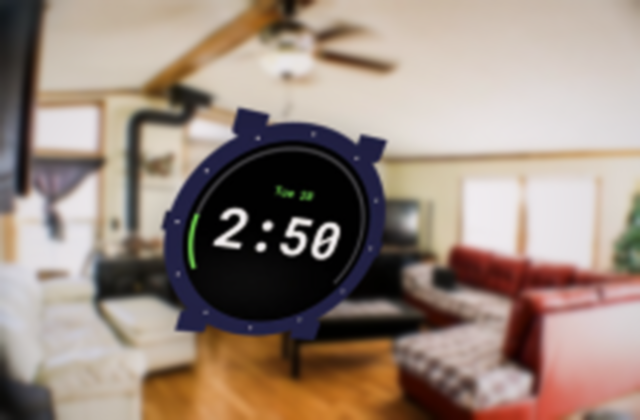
2:50
